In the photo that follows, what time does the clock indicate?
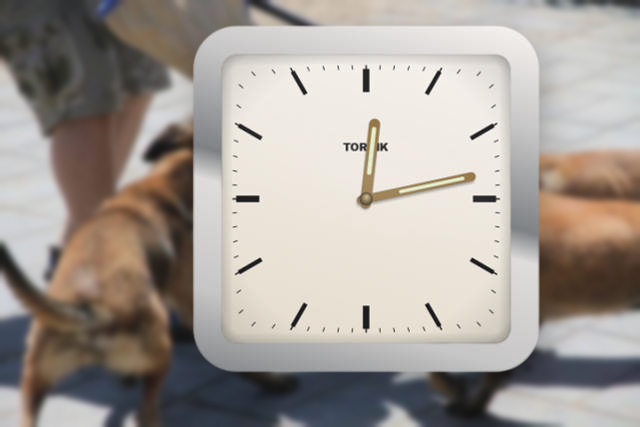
12:13
